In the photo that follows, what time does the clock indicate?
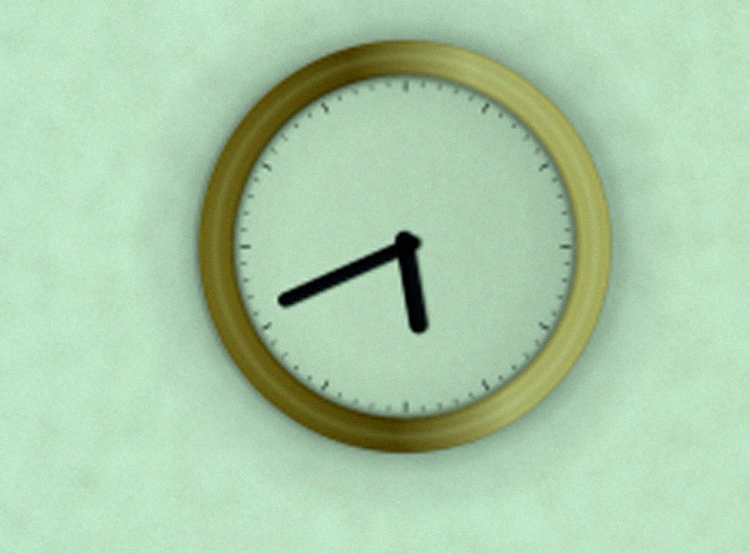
5:41
